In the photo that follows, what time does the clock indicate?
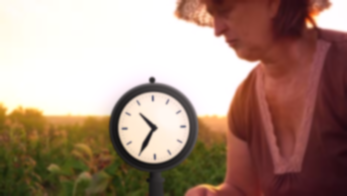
10:35
